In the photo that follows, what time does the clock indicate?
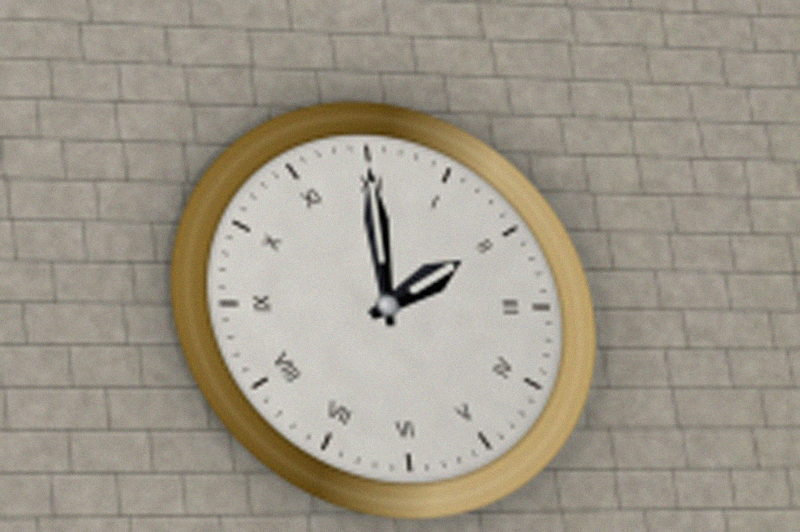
2:00
